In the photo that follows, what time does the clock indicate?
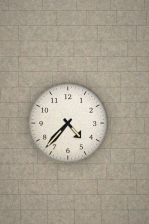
4:37
